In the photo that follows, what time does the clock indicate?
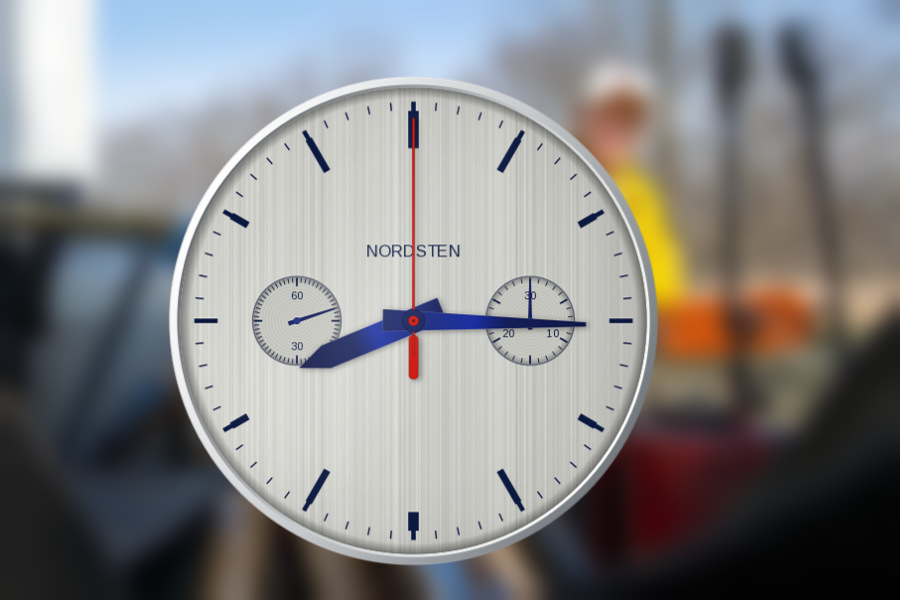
8:15:12
